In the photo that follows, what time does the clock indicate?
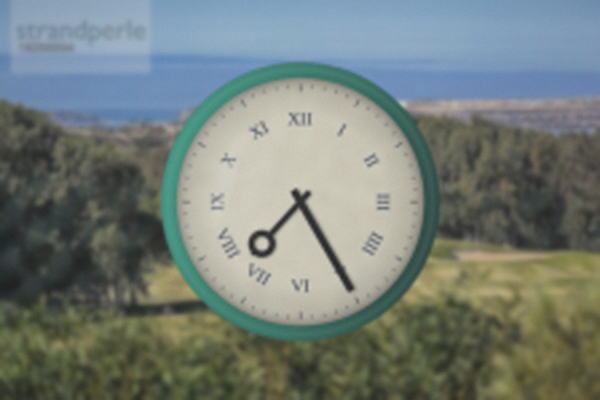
7:25
